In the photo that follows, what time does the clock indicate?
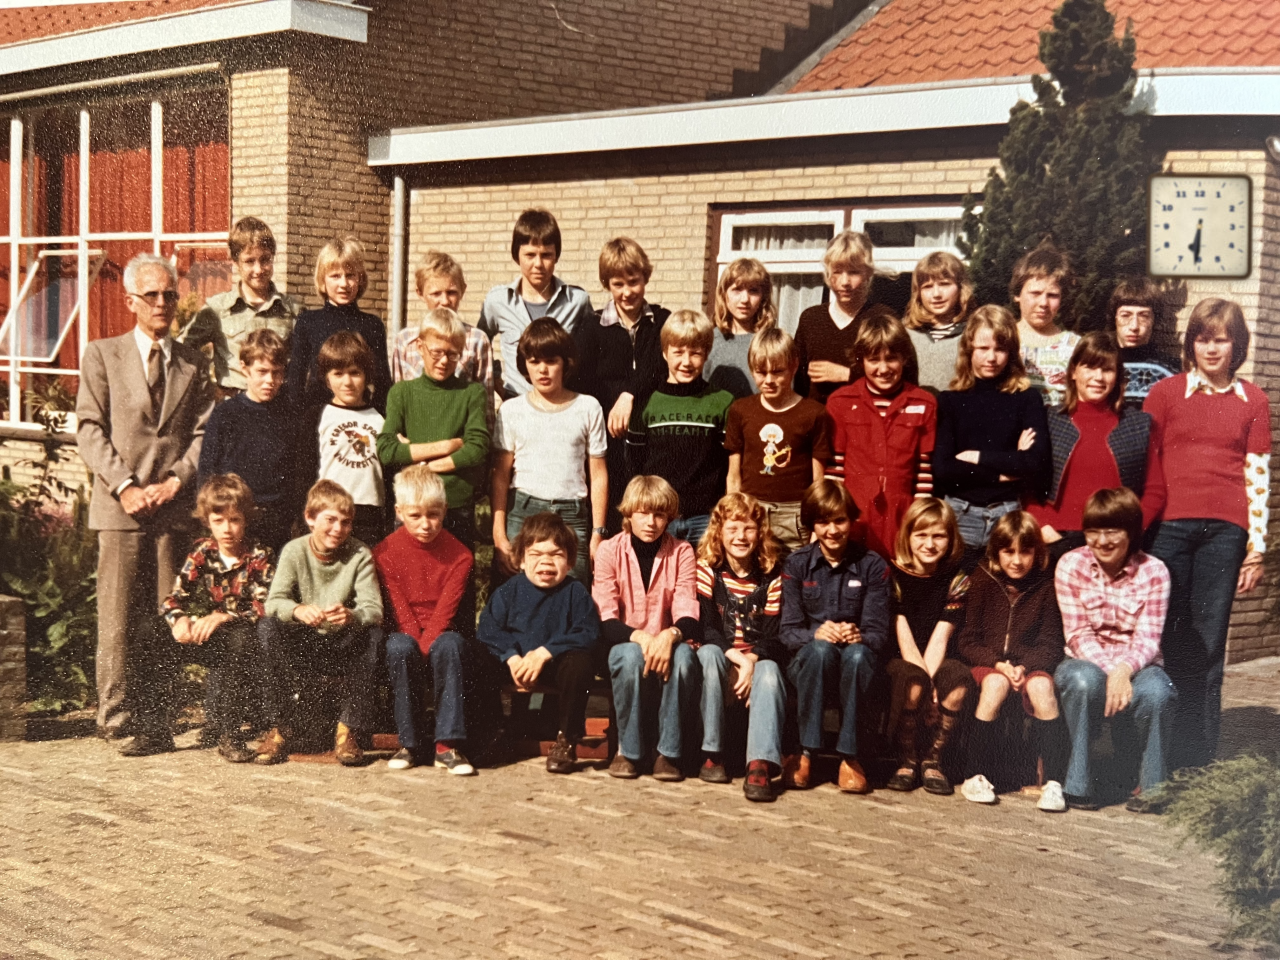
6:31
